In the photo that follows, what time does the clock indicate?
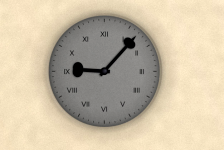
9:07
